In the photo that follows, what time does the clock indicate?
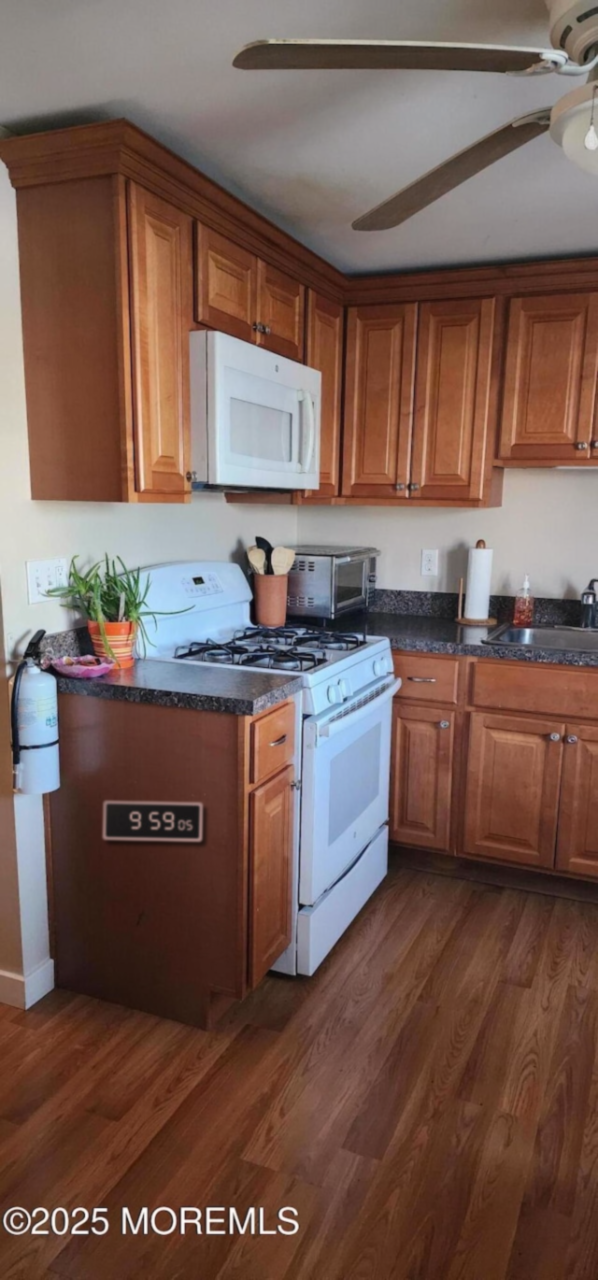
9:59
